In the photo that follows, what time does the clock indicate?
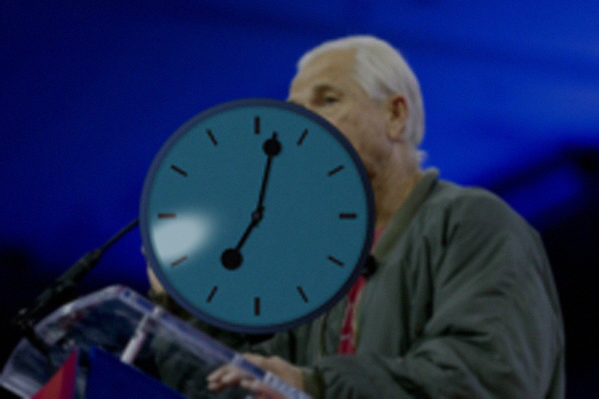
7:02
